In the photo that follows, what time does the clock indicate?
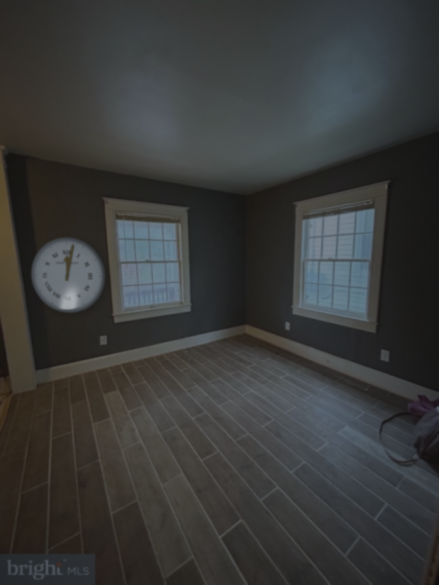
12:02
